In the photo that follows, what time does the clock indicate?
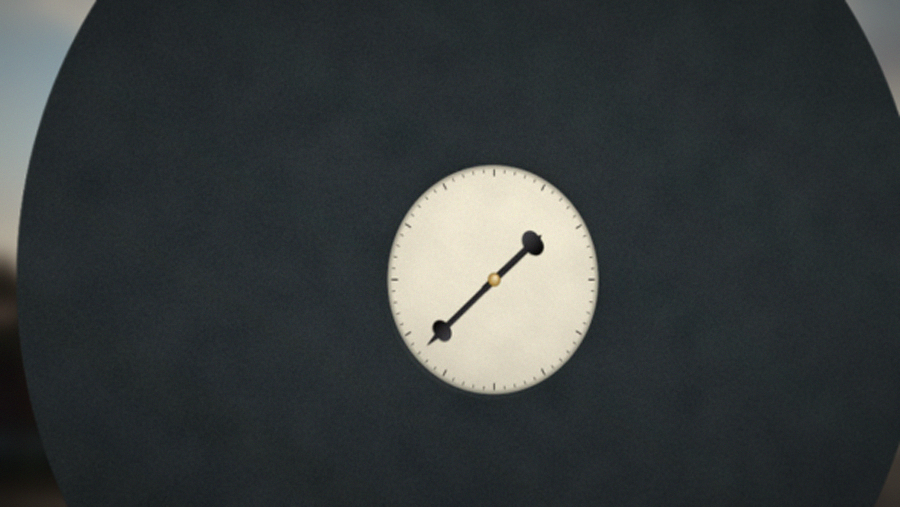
1:38
